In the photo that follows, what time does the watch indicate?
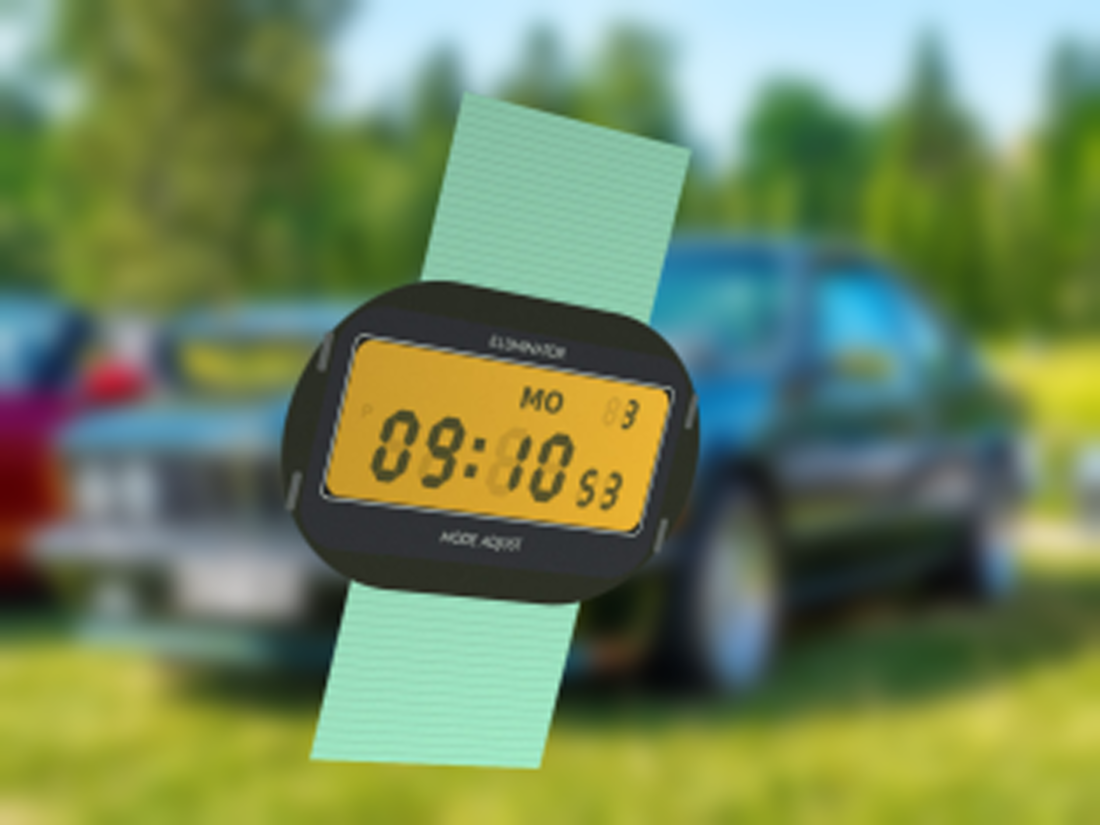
9:10:53
